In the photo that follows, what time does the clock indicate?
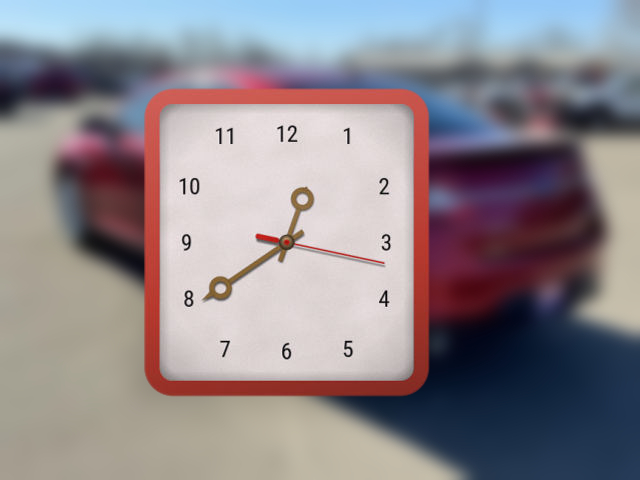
12:39:17
